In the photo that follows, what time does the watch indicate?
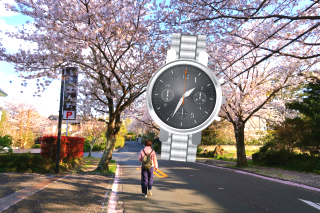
1:34
